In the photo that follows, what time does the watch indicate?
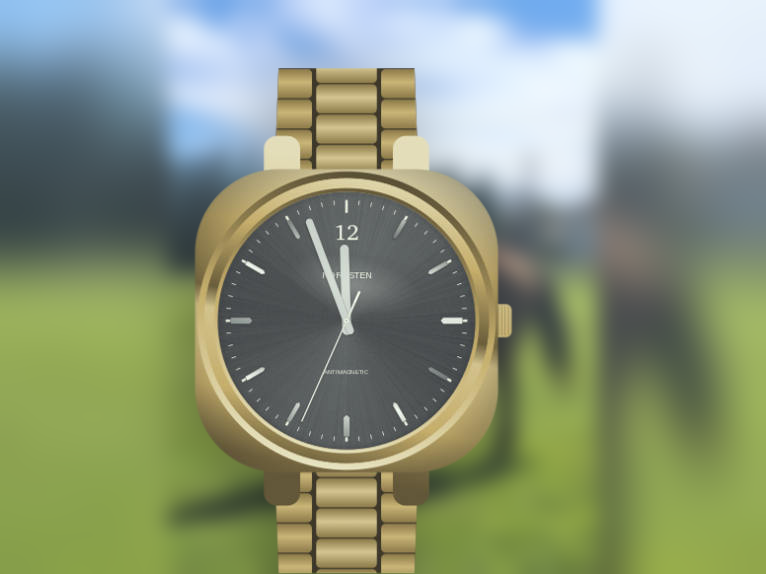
11:56:34
